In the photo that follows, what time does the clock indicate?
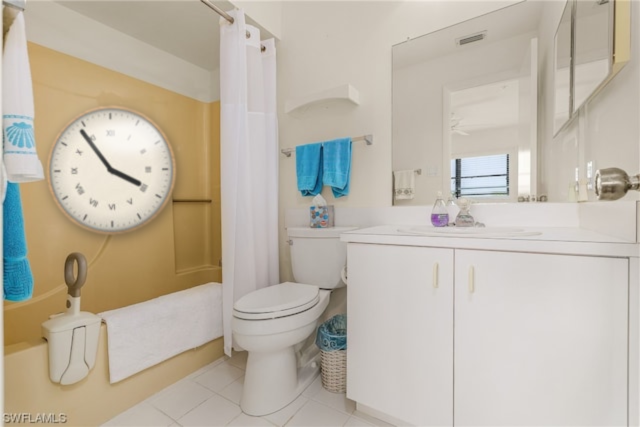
3:54
